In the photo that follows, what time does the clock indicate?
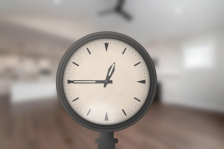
12:45
